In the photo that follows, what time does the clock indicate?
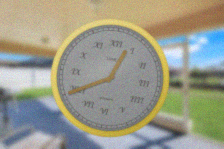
12:40
